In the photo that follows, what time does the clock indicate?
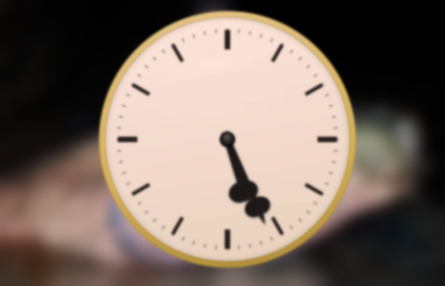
5:26
